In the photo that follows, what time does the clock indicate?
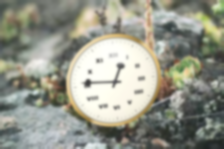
12:46
